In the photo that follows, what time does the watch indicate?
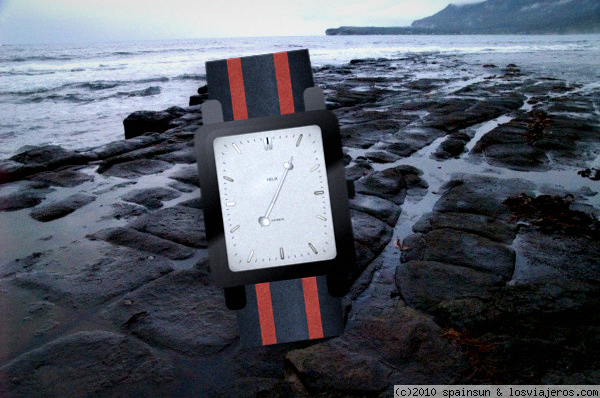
7:05
